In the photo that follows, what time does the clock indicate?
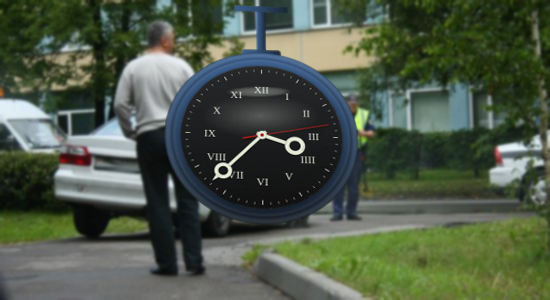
3:37:13
